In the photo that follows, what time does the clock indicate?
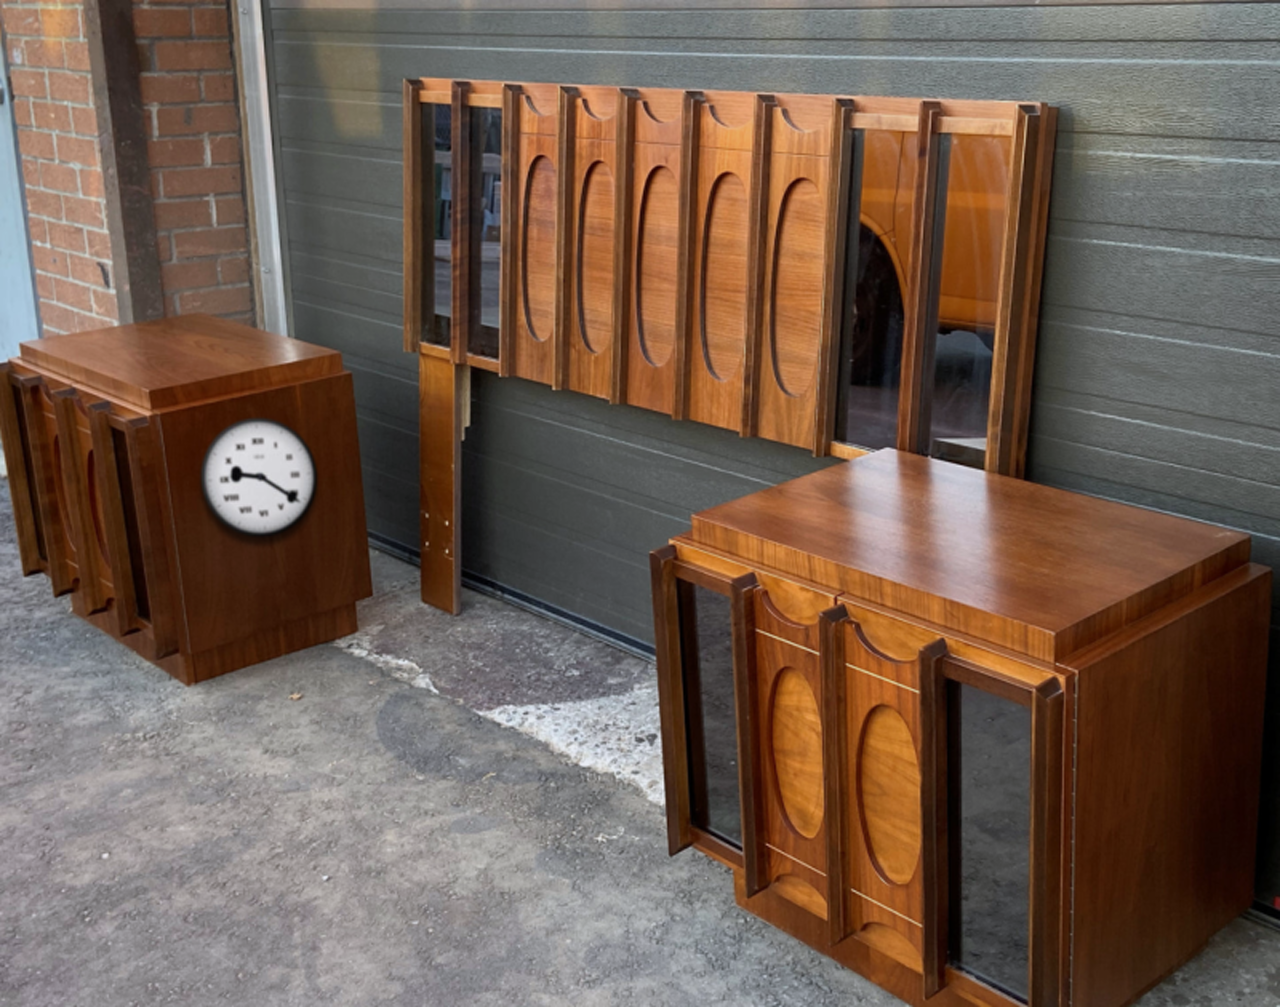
9:21
